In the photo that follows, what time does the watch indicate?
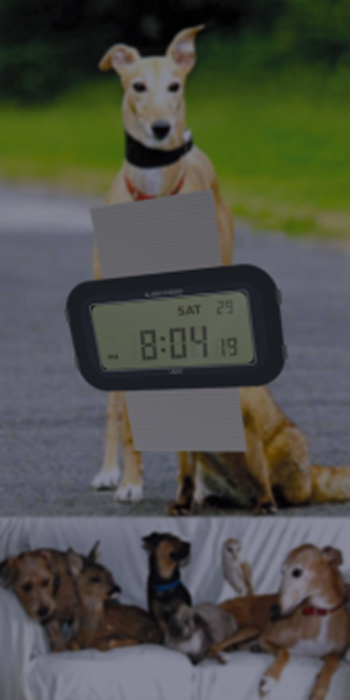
8:04:19
